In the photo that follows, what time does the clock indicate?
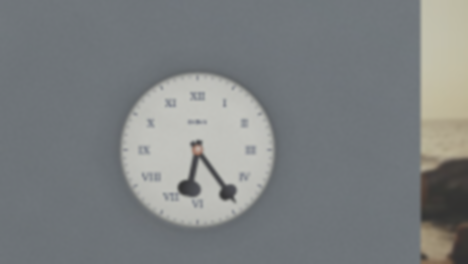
6:24
